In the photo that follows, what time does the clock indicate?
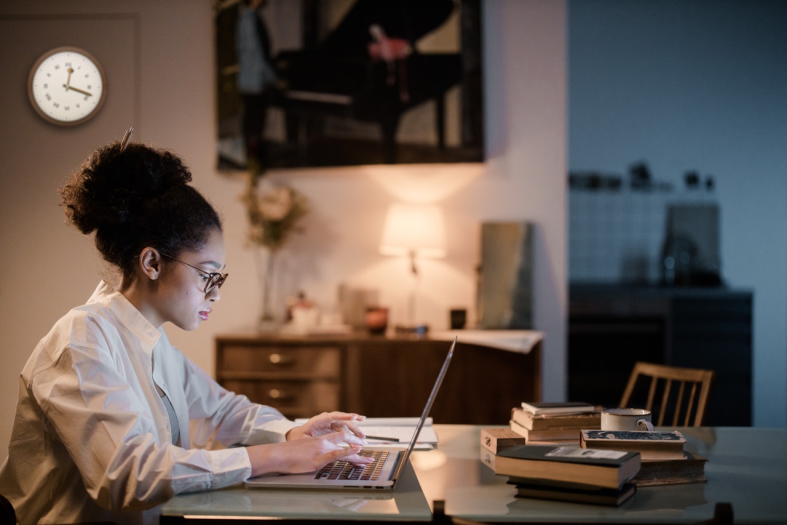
12:18
